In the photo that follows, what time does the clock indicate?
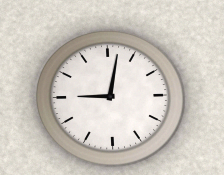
9:02
